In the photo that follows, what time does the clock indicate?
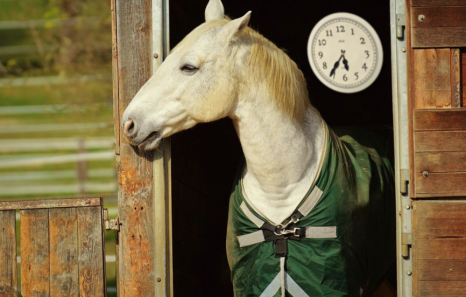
5:36
